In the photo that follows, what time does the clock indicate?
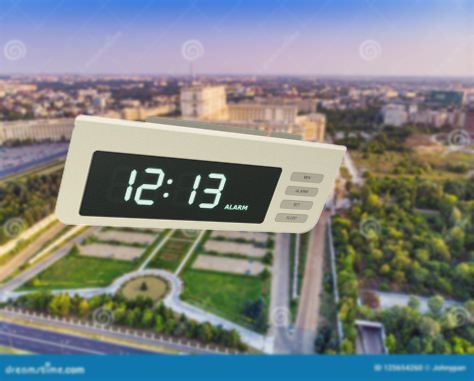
12:13
